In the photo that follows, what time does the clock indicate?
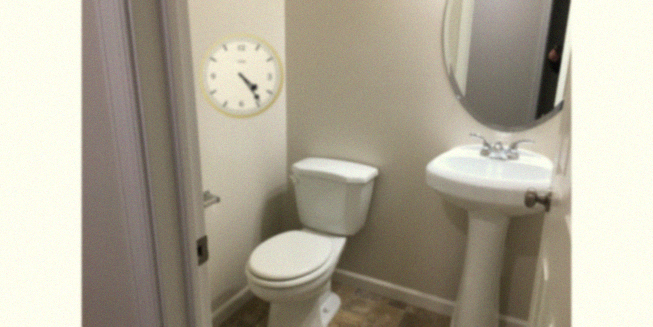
4:24
